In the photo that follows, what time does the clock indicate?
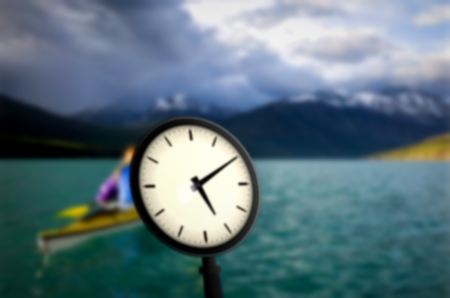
5:10
